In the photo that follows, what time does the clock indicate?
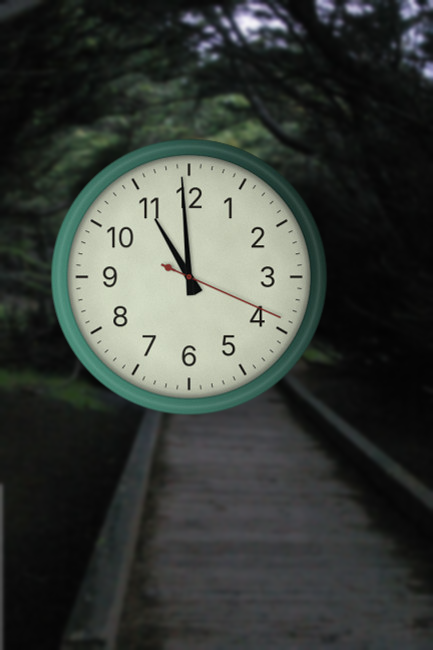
10:59:19
